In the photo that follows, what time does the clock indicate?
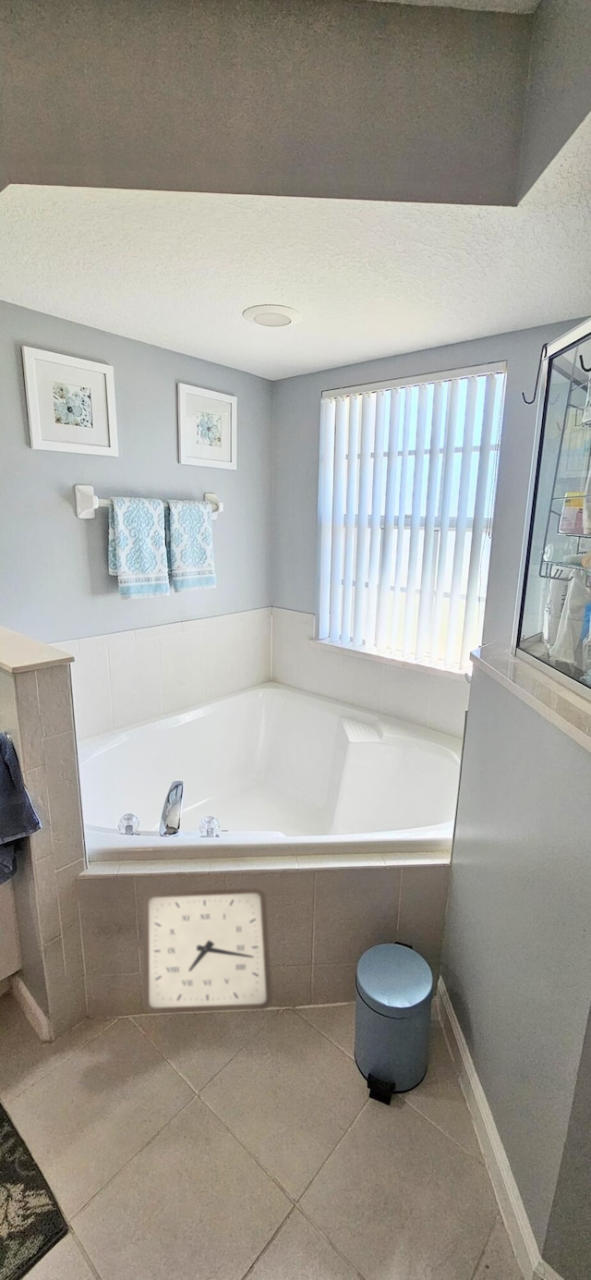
7:17
